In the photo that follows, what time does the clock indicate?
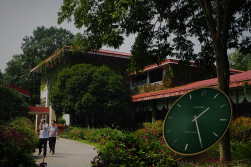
1:25
